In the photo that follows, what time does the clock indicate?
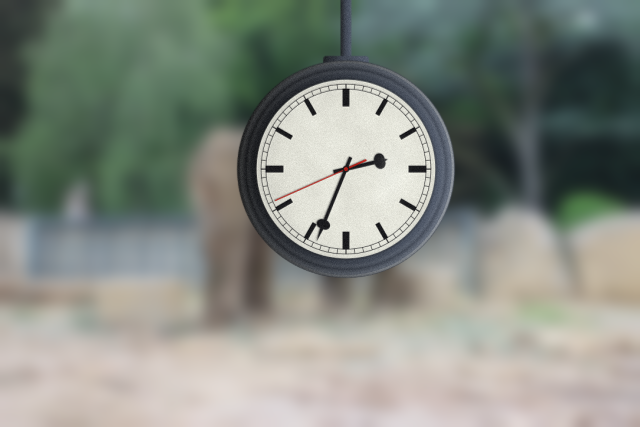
2:33:41
